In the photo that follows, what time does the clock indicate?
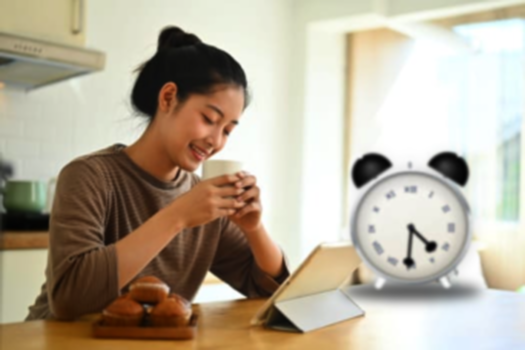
4:31
